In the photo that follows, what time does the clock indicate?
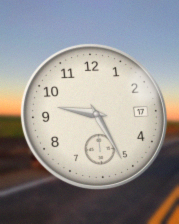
9:26
